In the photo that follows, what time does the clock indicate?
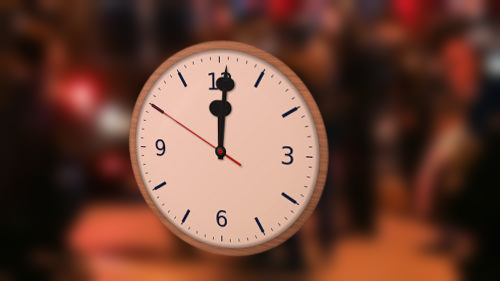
12:00:50
